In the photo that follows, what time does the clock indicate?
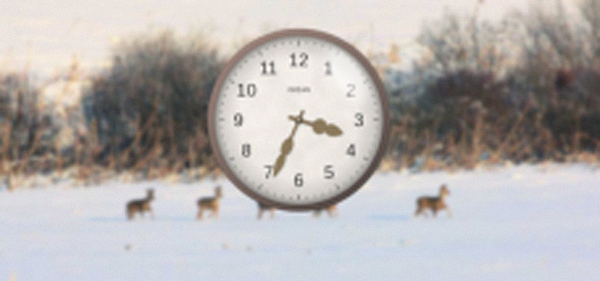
3:34
